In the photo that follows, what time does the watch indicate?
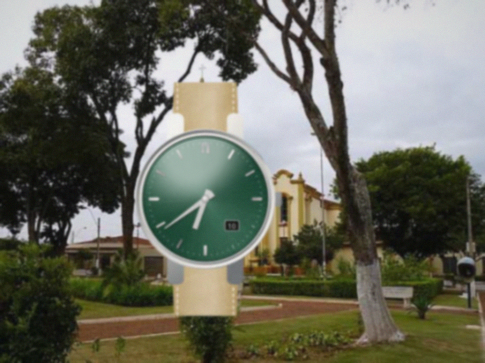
6:39
